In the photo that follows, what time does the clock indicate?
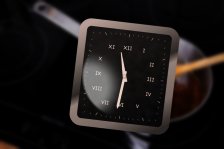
11:31
